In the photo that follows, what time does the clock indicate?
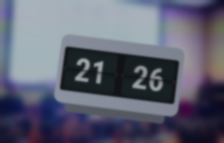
21:26
